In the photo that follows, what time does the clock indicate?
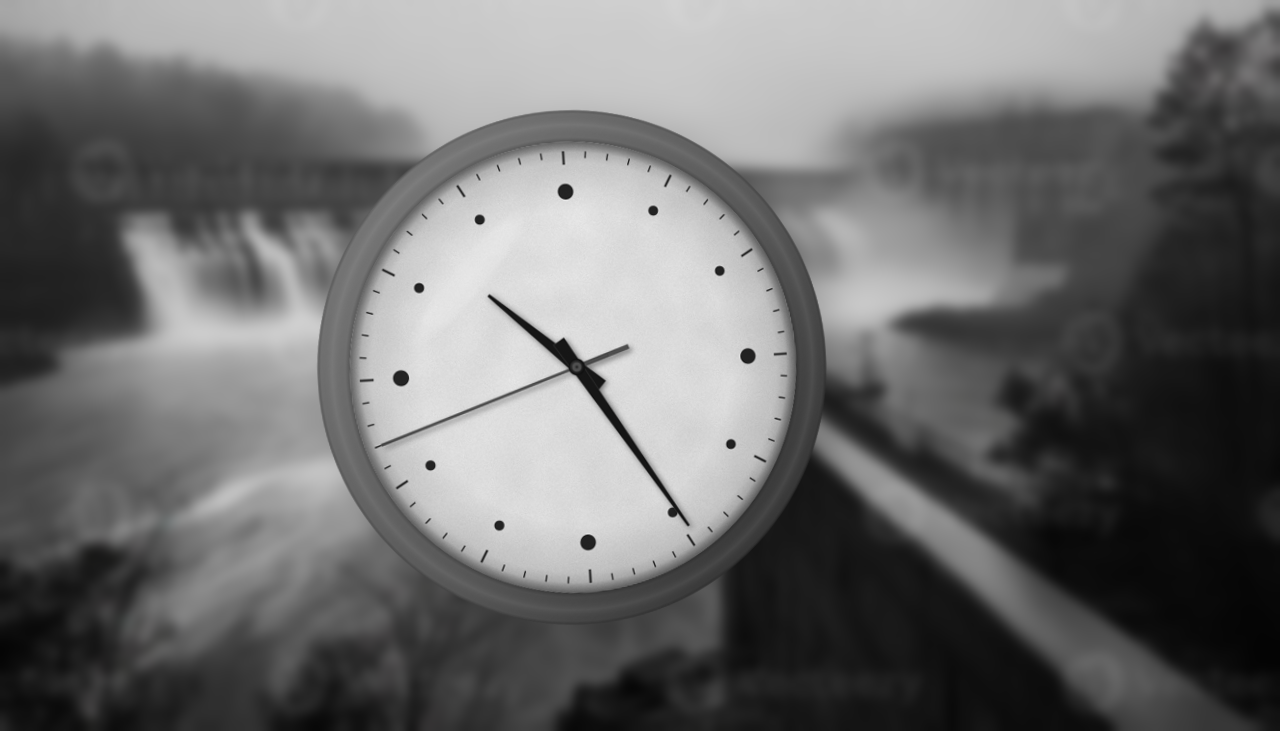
10:24:42
